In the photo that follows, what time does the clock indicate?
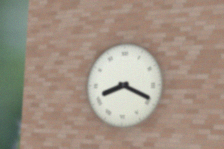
8:19
